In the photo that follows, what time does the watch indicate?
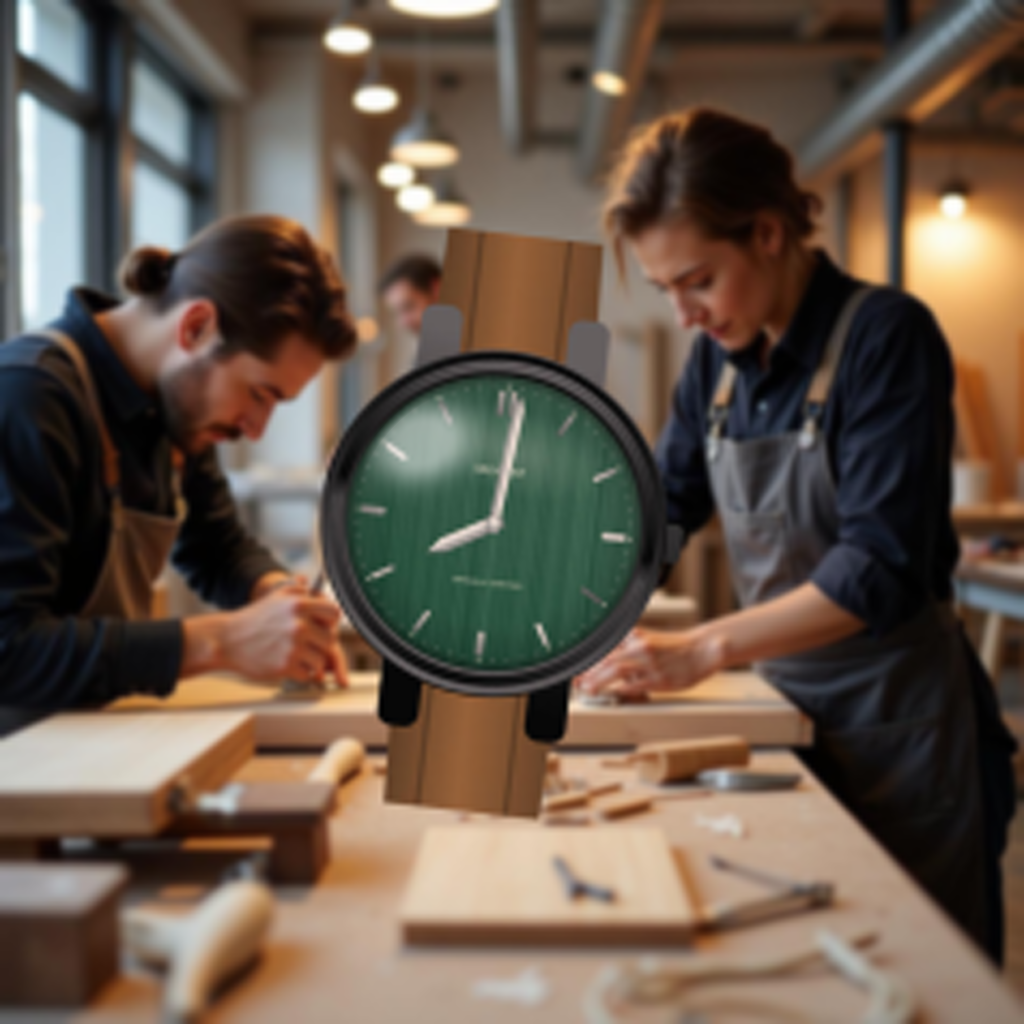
8:01
